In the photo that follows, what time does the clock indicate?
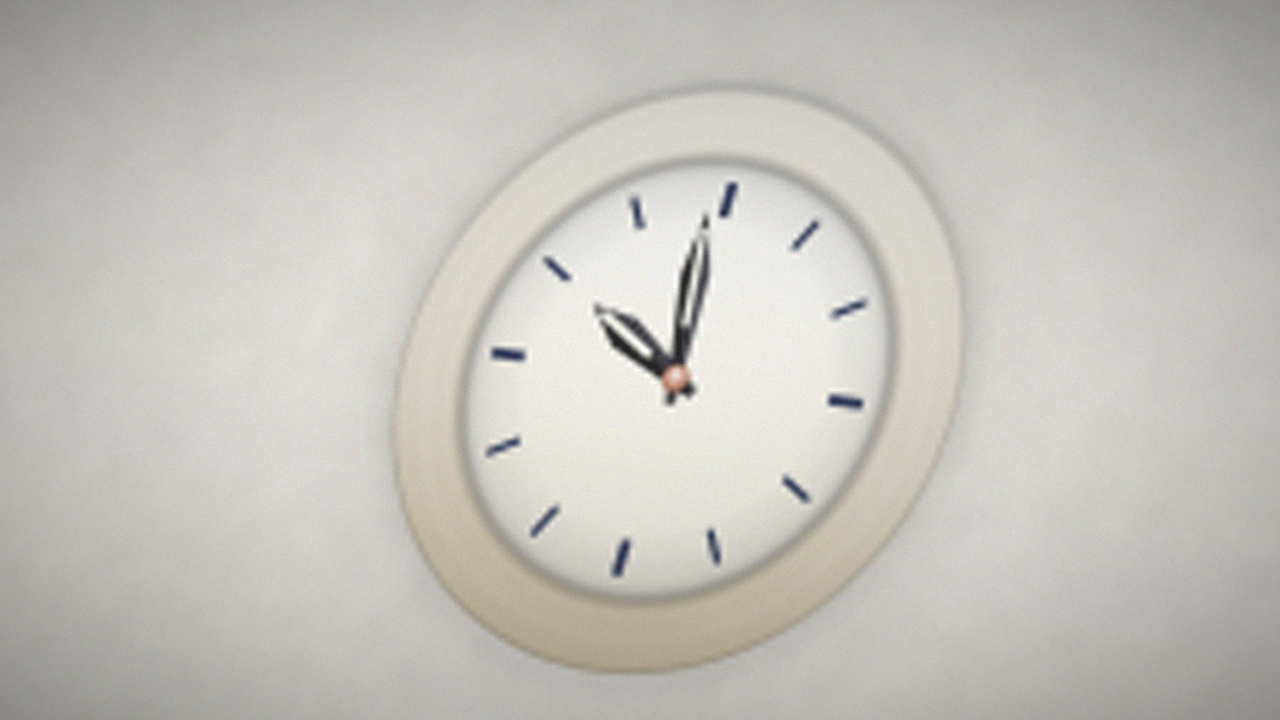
9:59
